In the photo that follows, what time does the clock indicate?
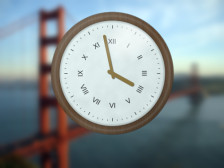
3:58
